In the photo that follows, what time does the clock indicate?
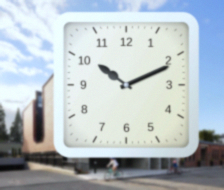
10:11
